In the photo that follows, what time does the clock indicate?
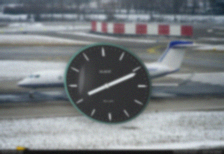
8:11
